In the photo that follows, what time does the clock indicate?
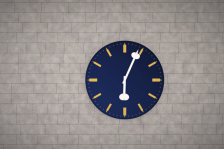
6:04
